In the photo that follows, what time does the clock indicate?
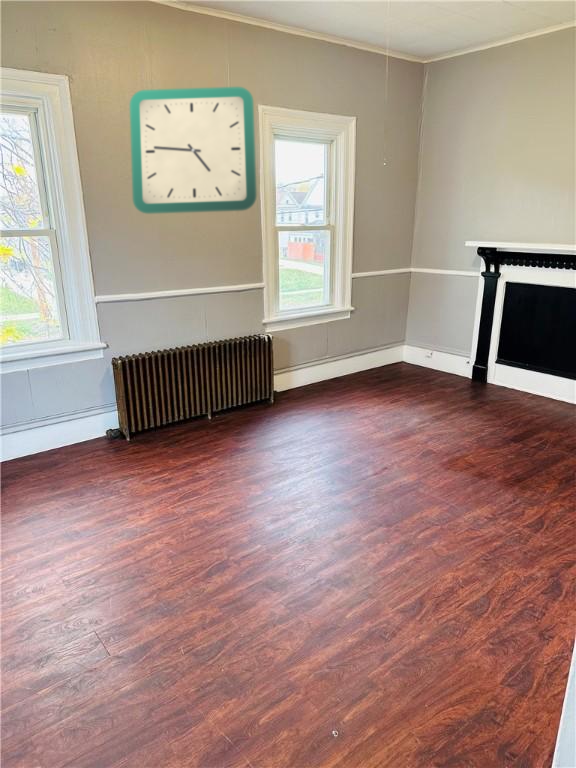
4:46
